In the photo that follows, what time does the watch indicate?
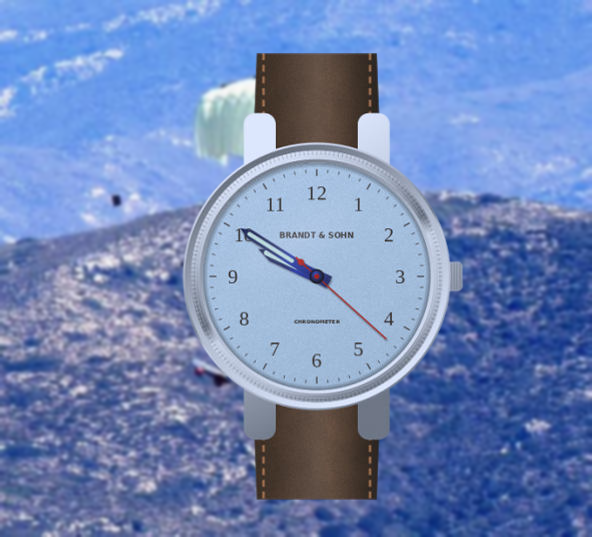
9:50:22
